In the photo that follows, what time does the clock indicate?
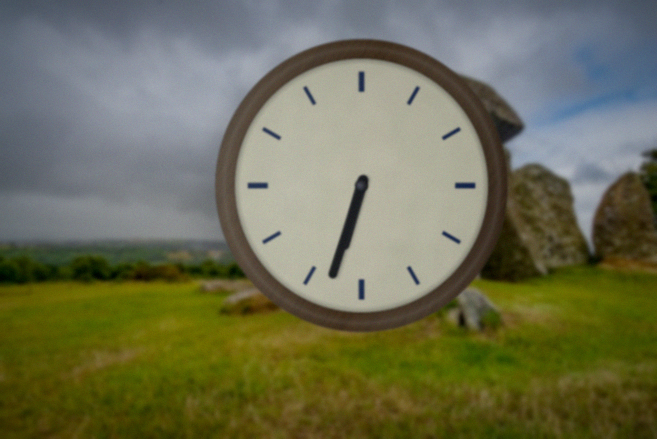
6:33
